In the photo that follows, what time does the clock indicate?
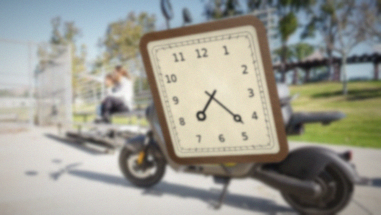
7:23
